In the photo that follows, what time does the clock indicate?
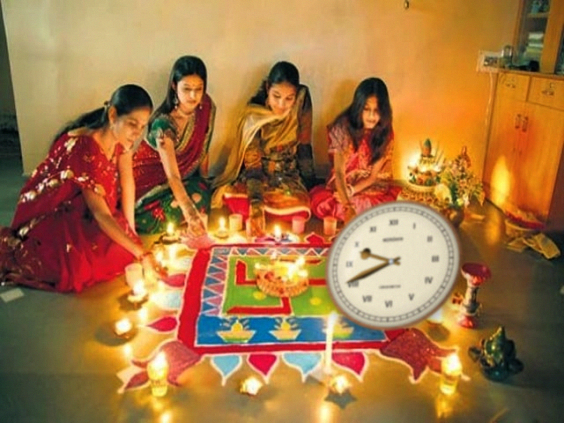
9:41
